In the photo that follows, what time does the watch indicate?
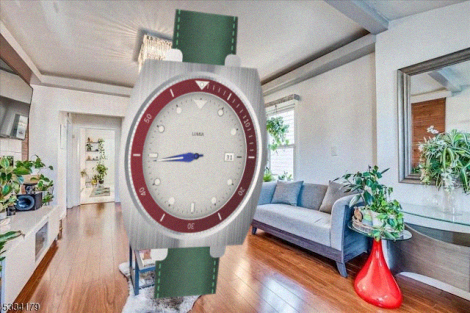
8:44
